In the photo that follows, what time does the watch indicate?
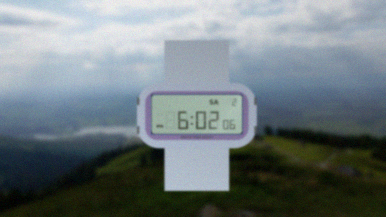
6:02
